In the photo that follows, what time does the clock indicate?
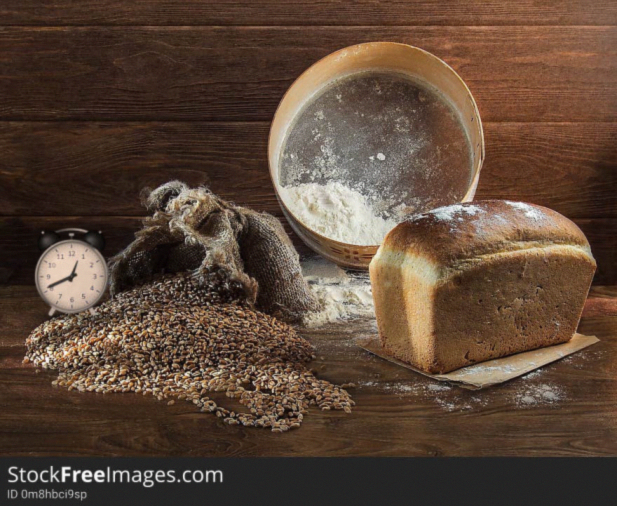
12:41
